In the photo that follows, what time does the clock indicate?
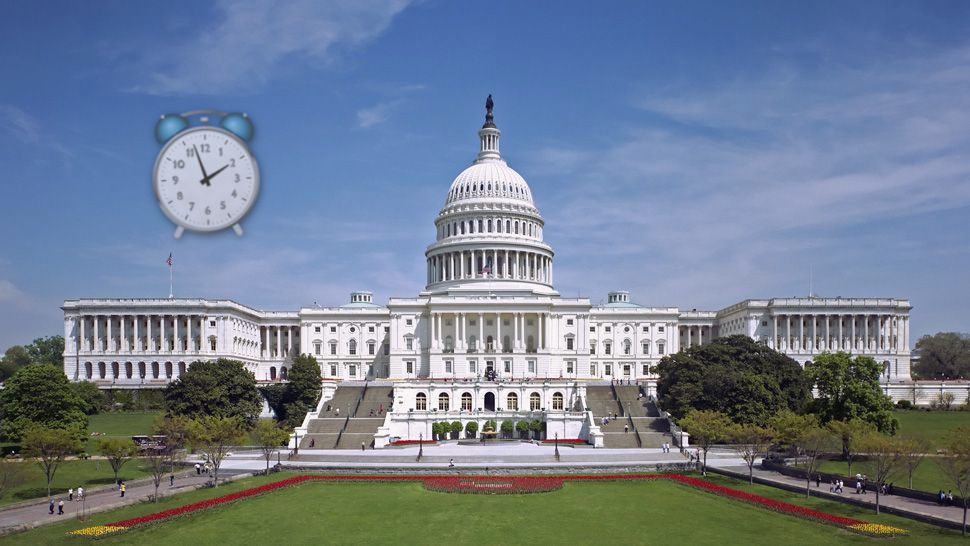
1:57
